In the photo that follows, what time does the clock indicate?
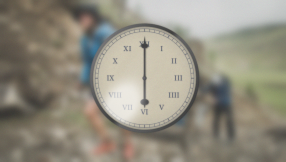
6:00
